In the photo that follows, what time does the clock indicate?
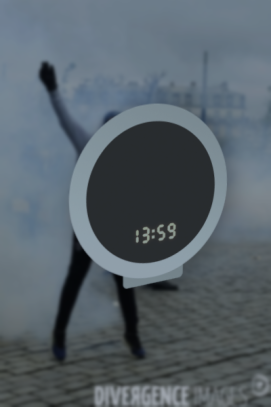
13:59
